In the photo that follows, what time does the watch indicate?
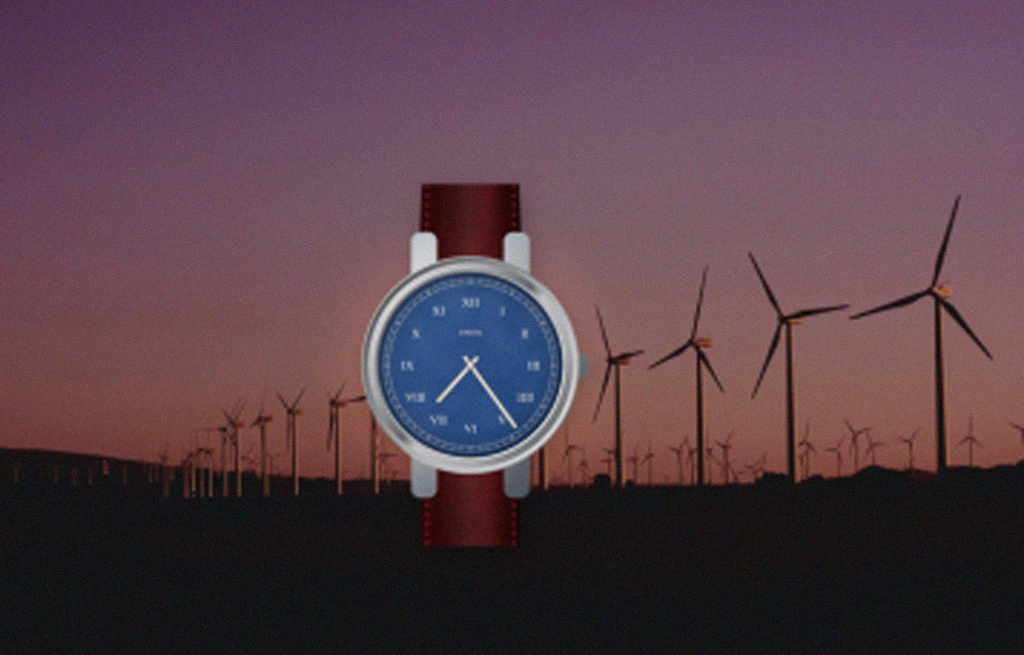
7:24
